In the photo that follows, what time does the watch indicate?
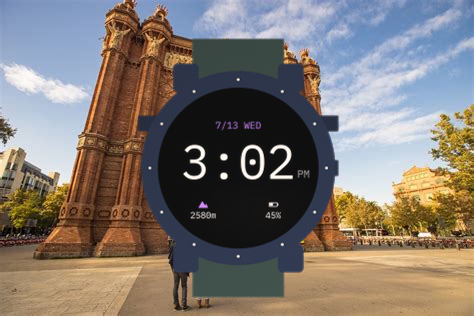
3:02
